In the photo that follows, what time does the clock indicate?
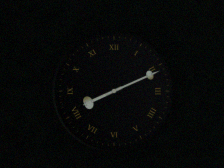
8:11
